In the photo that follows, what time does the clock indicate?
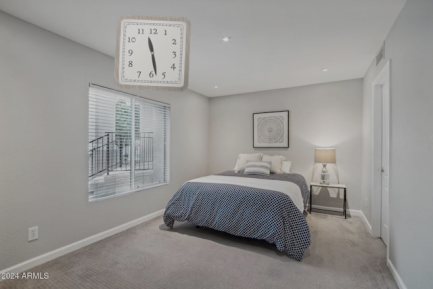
11:28
